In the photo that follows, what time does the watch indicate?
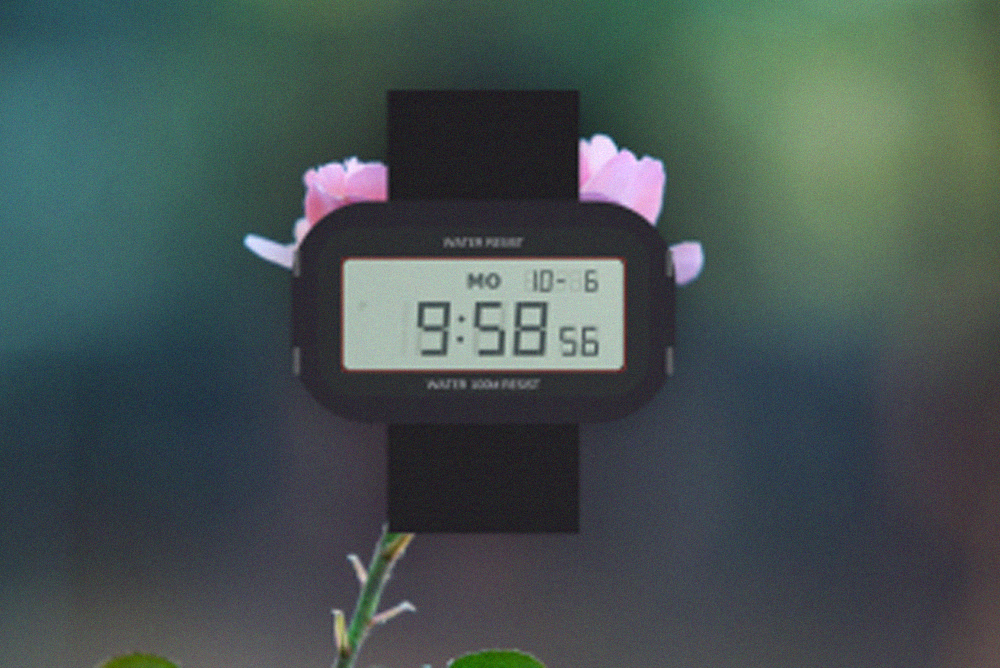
9:58:56
